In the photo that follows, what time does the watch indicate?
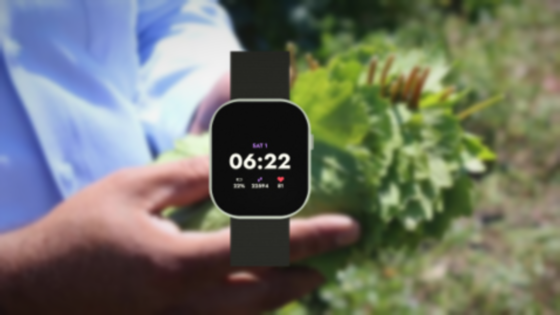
6:22
